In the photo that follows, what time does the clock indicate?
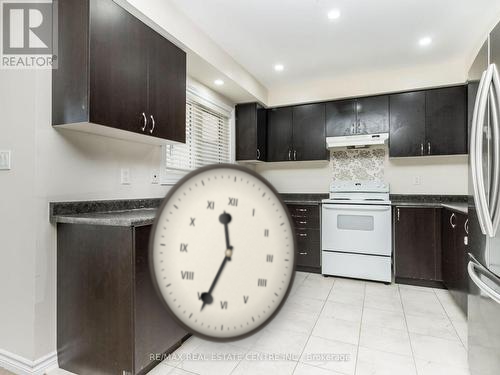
11:34
